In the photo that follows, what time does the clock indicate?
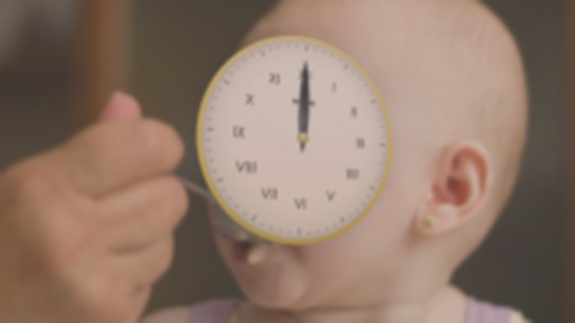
12:00
